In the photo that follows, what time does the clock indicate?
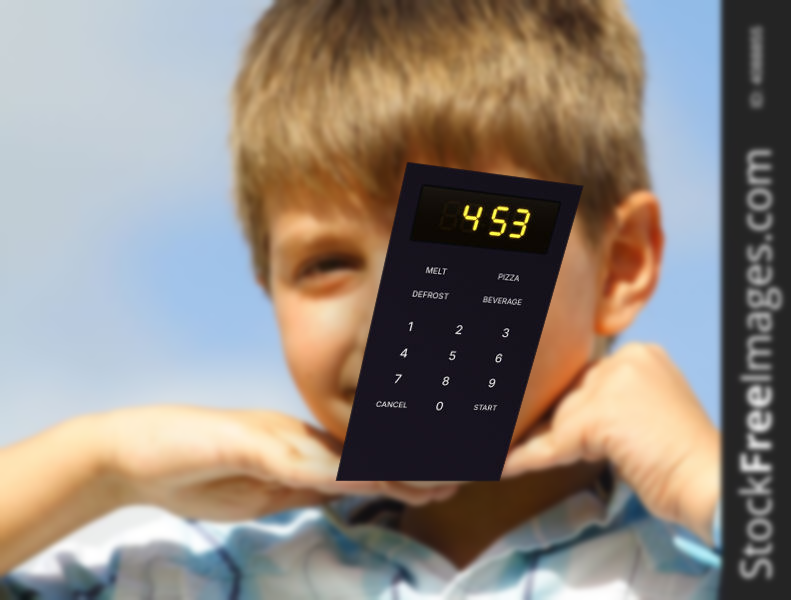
4:53
